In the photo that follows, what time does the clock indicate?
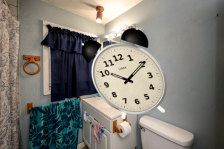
10:10
